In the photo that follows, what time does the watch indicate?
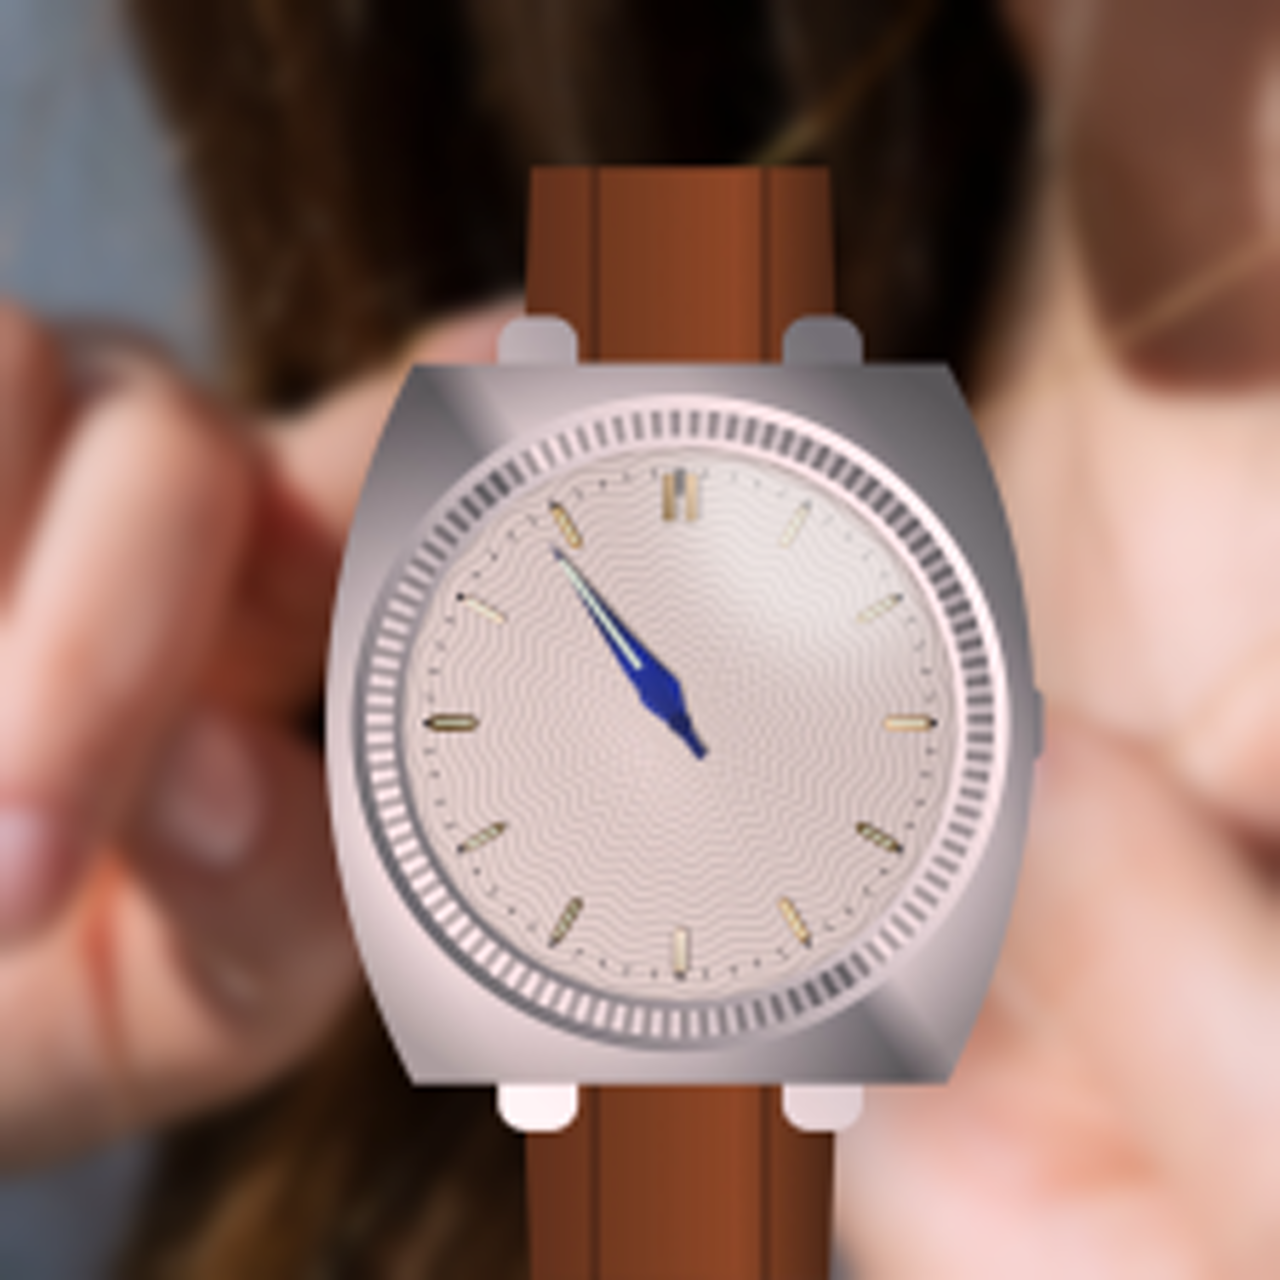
10:54
